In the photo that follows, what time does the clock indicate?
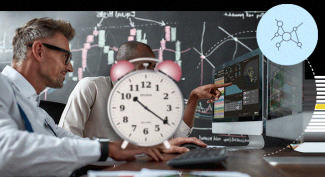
10:21
